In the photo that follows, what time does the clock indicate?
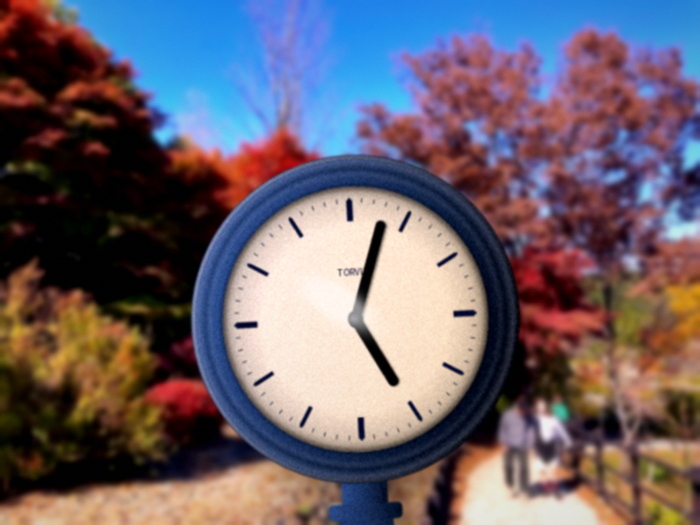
5:03
